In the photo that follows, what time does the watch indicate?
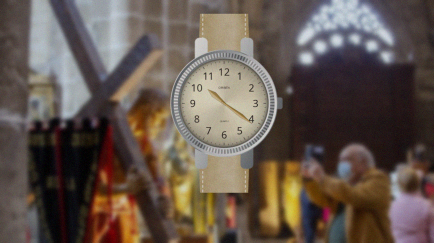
10:21
